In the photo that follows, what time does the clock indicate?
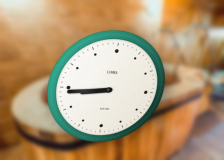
8:44
